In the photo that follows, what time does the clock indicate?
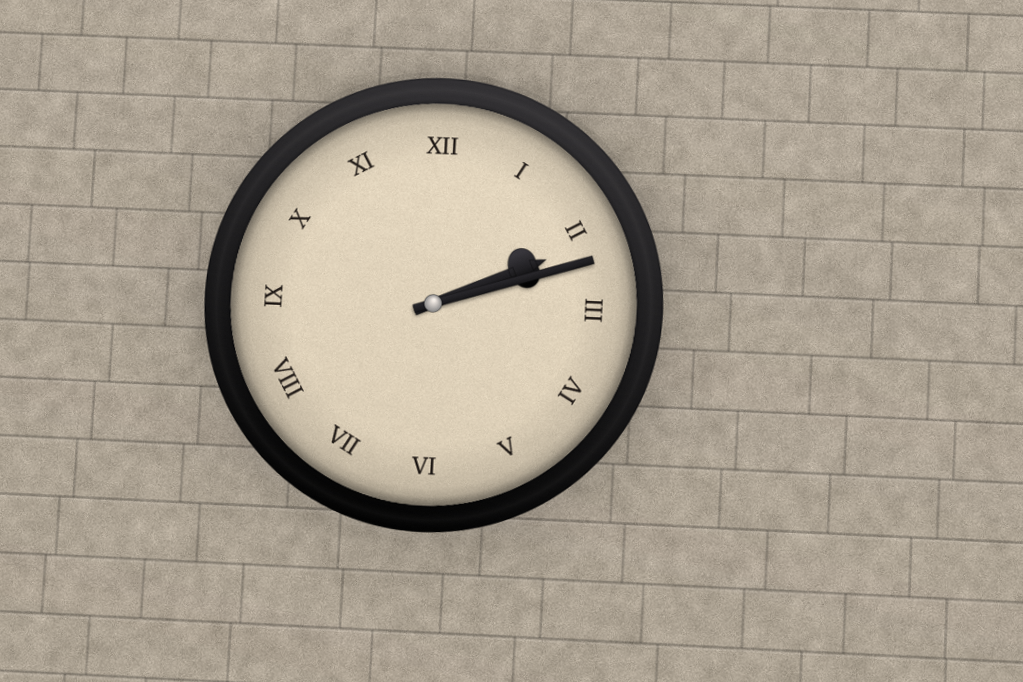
2:12
